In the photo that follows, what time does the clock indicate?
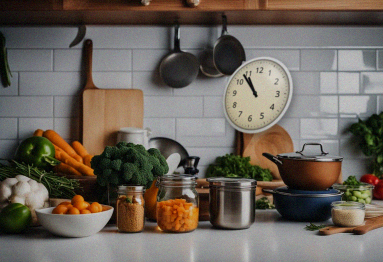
10:53
